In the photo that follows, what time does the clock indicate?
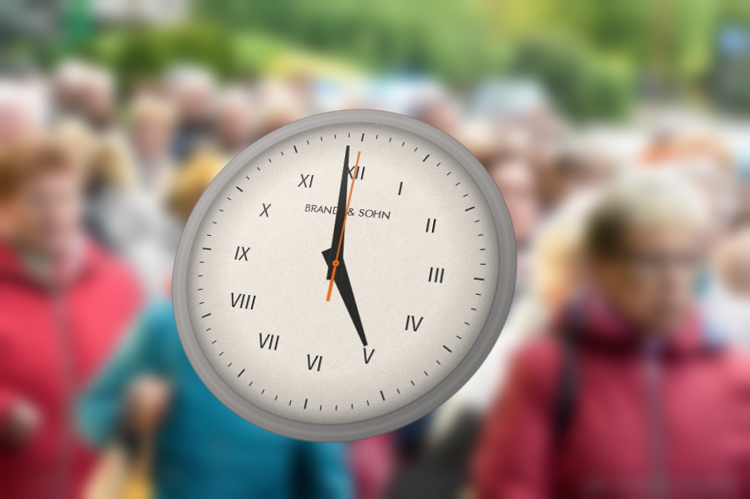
4:59:00
